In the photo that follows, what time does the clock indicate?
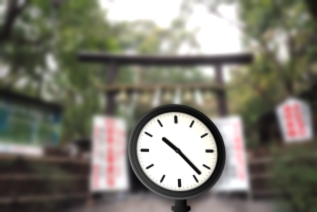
10:23
